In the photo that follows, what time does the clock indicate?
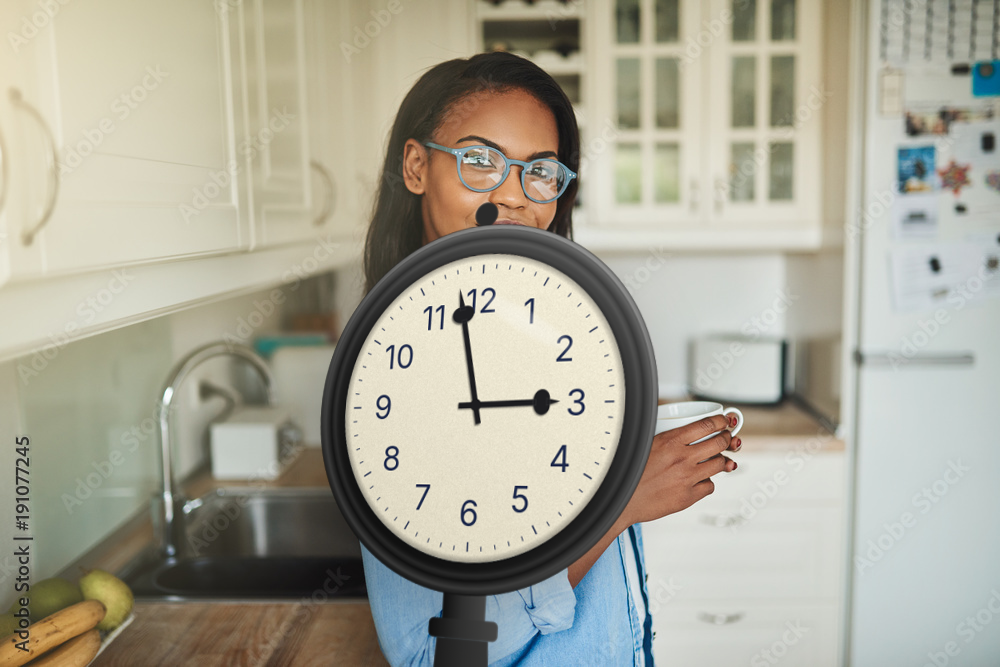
2:58
